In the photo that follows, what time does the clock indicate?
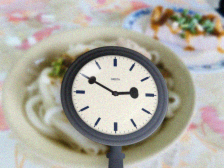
2:50
